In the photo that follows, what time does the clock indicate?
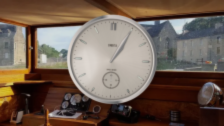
1:05
